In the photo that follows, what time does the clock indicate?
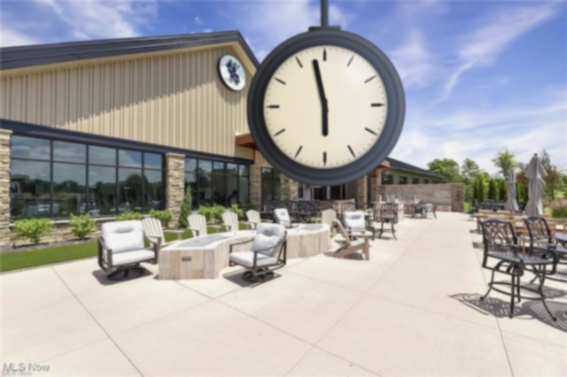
5:58
